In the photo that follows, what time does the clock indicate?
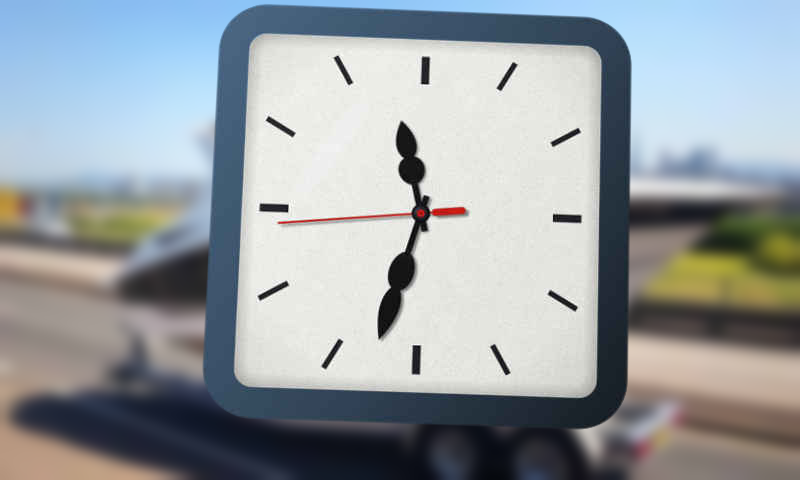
11:32:44
